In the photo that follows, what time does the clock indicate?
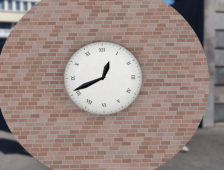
12:41
